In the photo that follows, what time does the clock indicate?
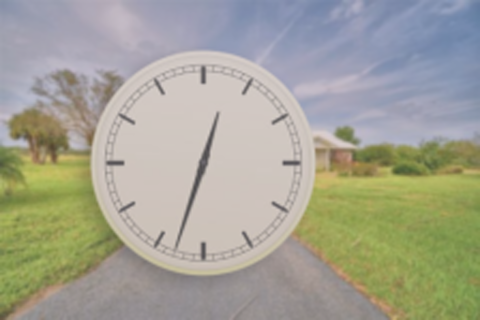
12:33
